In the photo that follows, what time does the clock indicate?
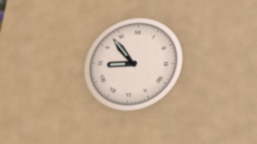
8:53
